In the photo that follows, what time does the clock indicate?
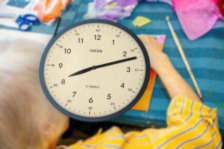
8:12
